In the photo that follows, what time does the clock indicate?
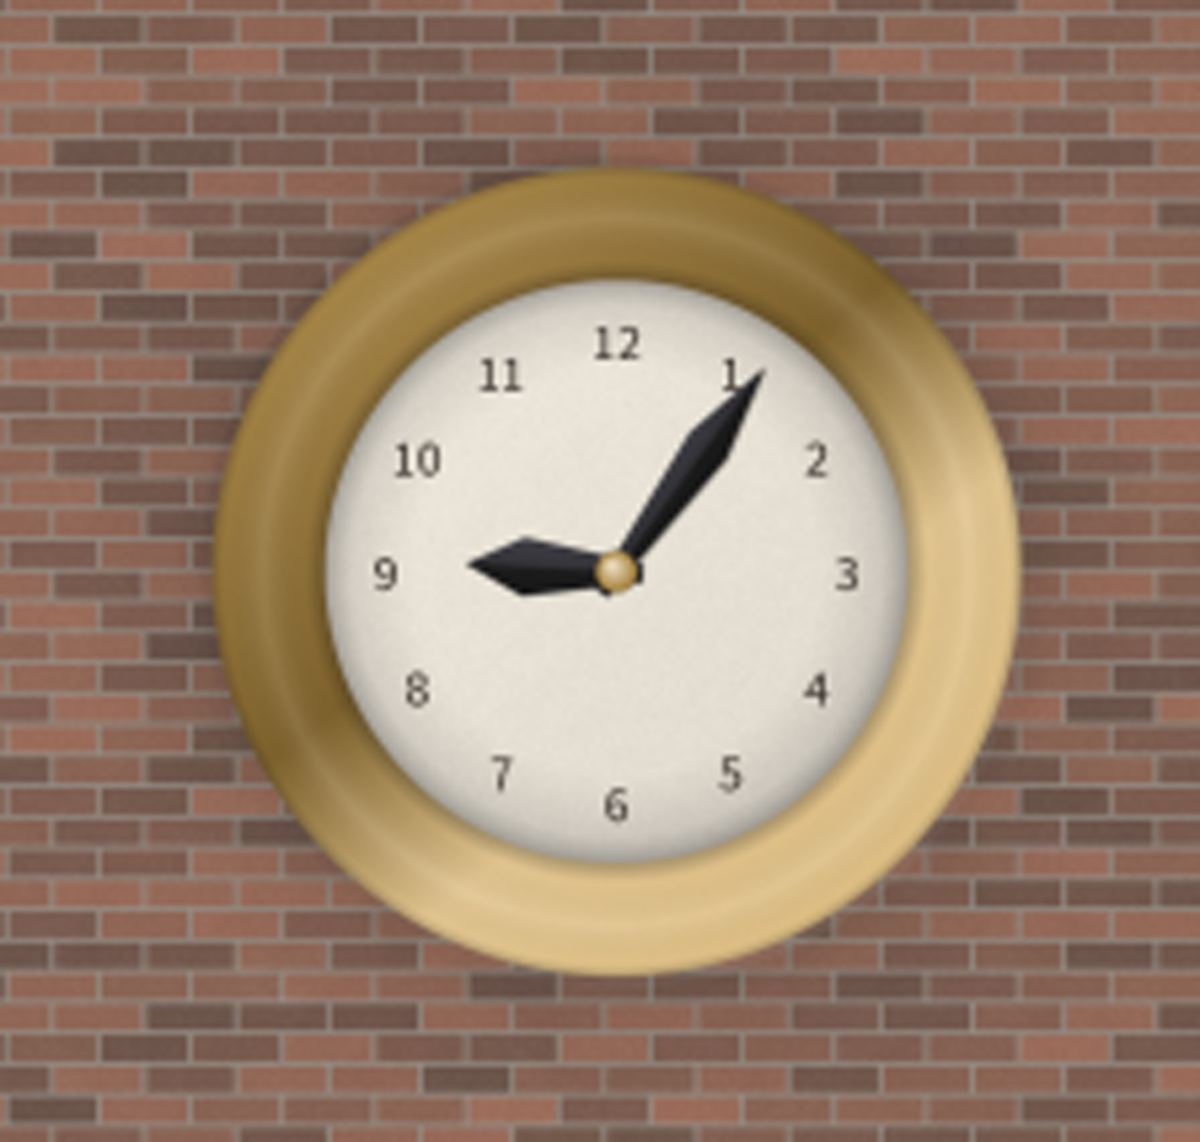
9:06
